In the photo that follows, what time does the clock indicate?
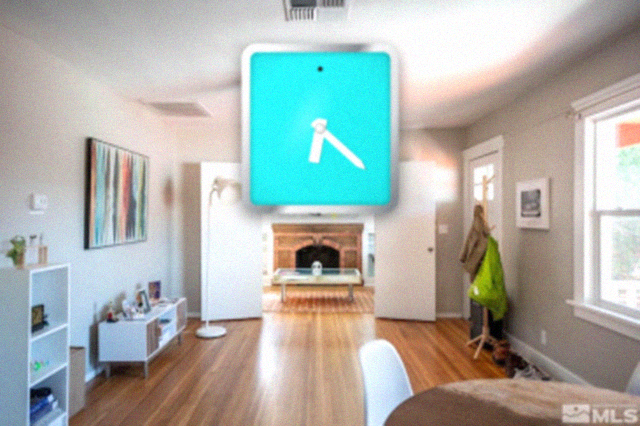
6:22
